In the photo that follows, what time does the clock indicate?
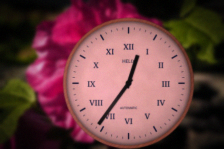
12:36
